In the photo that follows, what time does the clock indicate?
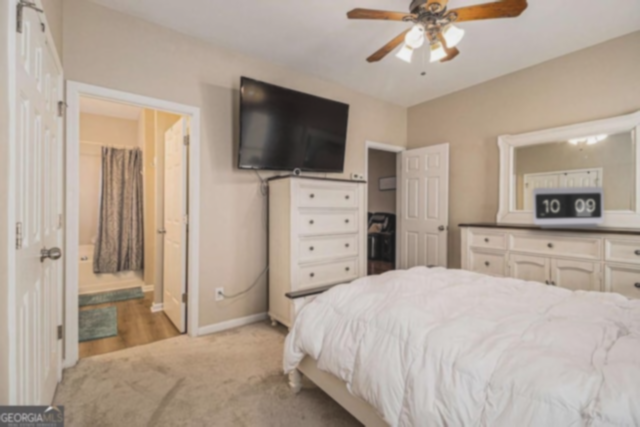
10:09
